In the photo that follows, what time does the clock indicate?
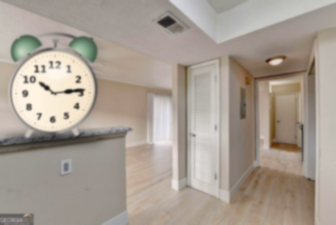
10:14
